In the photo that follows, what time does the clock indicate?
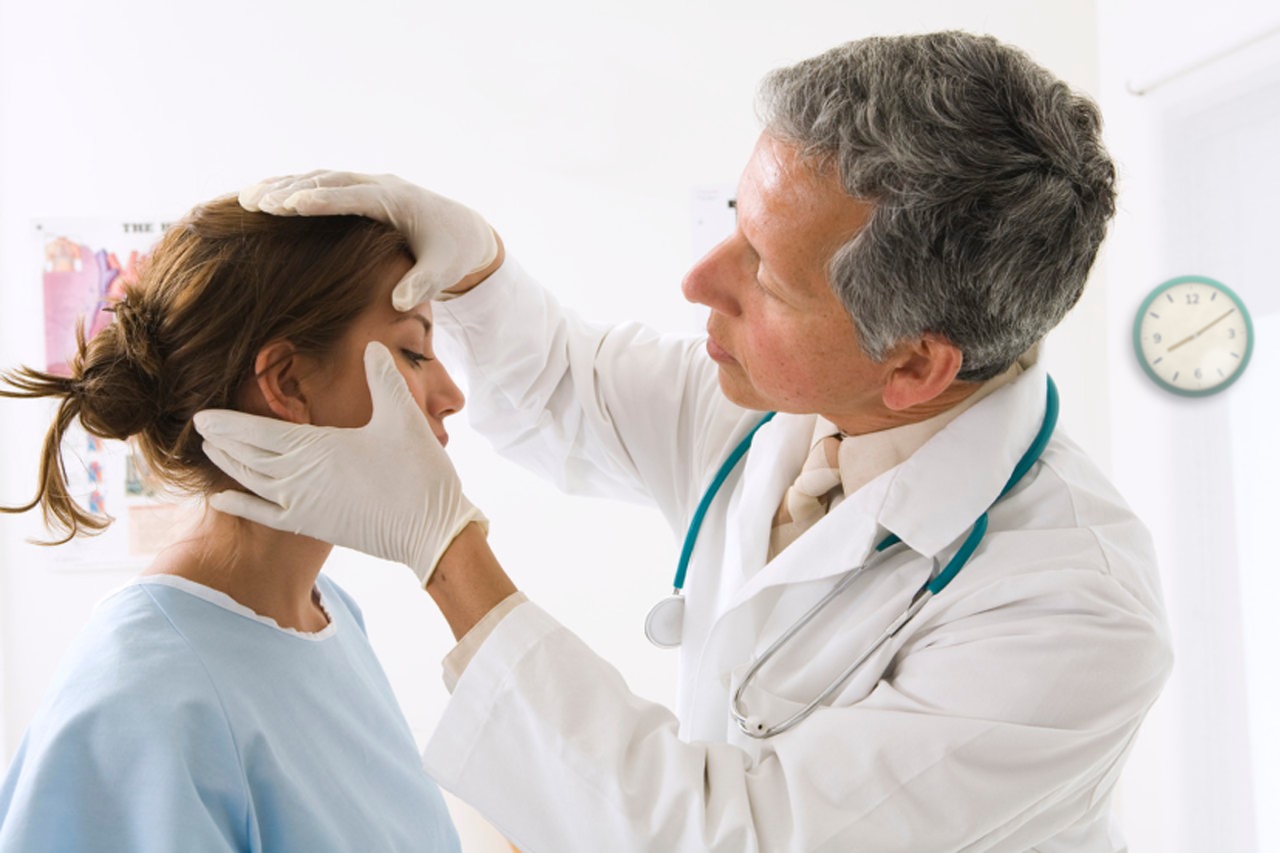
8:10
